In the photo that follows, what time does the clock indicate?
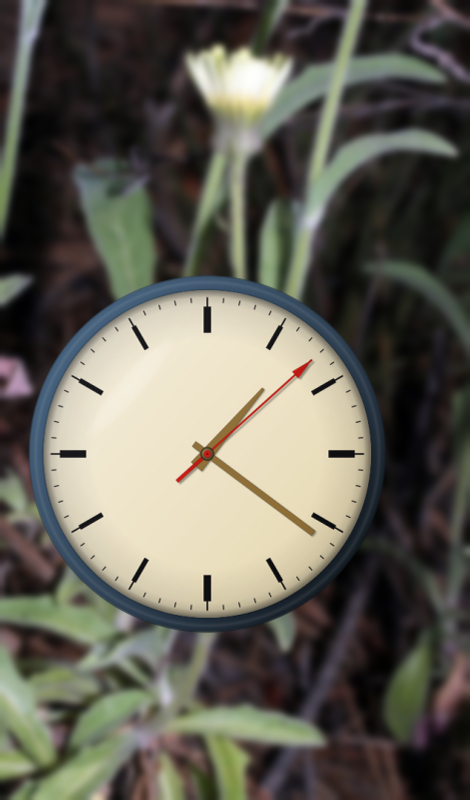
1:21:08
